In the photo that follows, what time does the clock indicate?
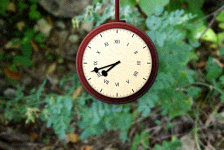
7:42
